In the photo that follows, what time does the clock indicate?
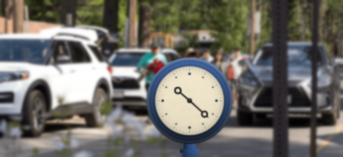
10:22
